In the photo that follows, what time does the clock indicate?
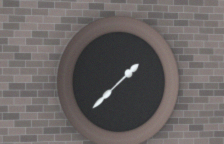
1:38
